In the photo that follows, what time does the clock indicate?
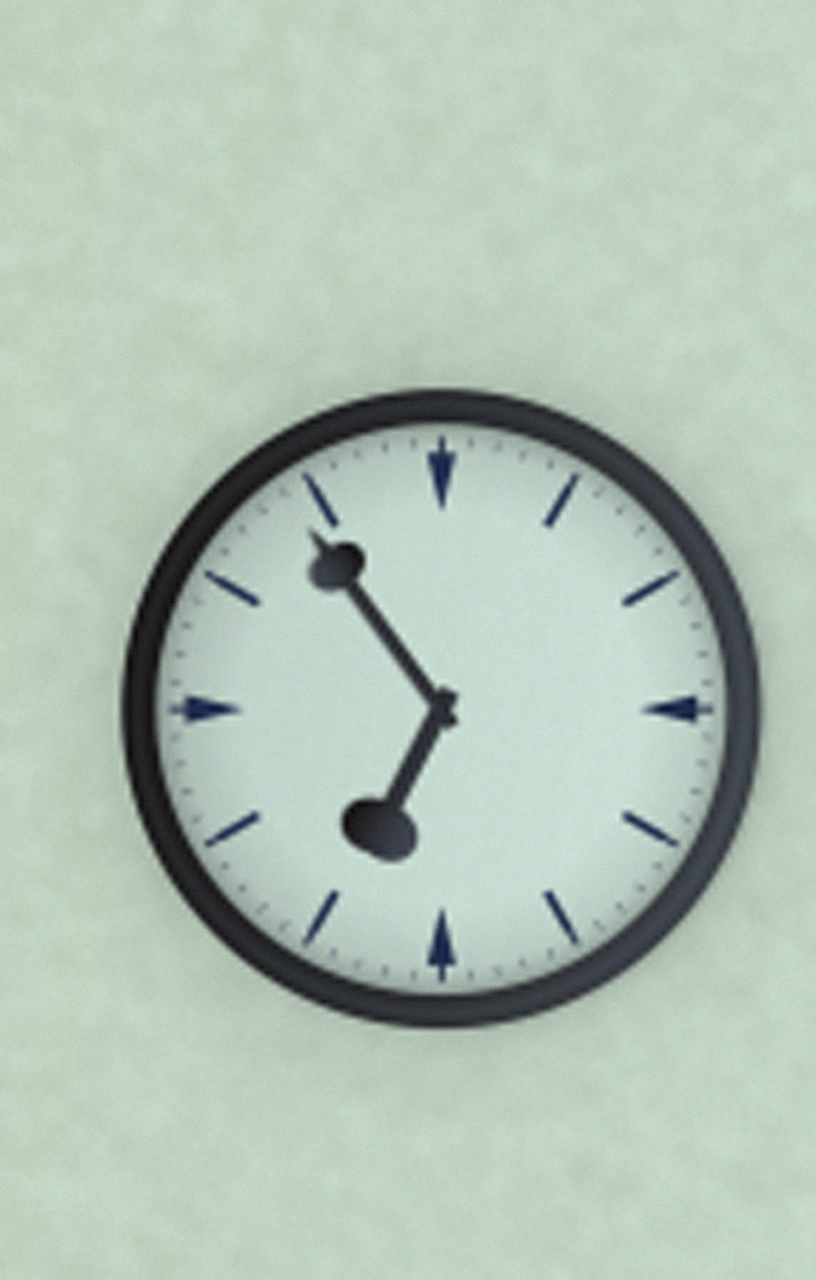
6:54
